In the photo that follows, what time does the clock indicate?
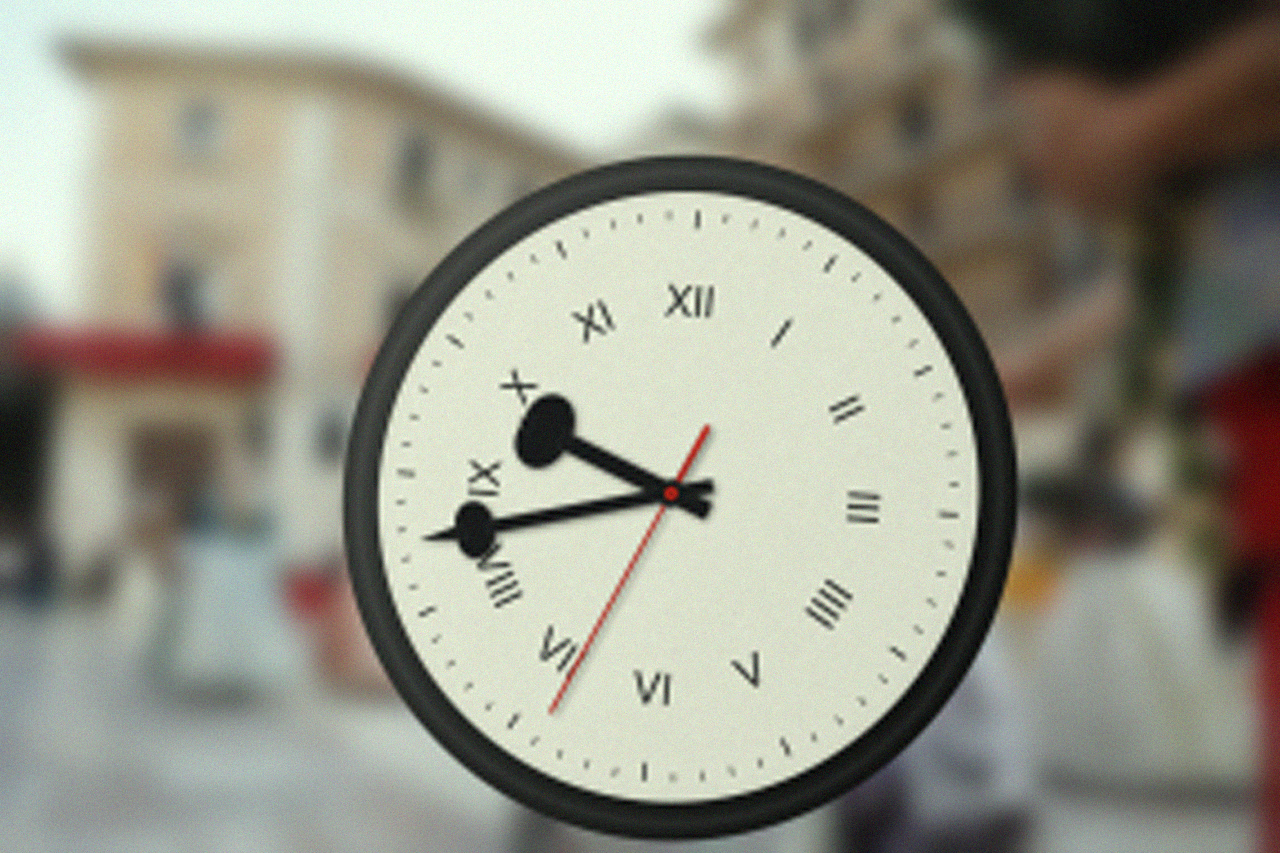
9:42:34
